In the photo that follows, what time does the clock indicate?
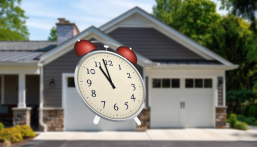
10:58
